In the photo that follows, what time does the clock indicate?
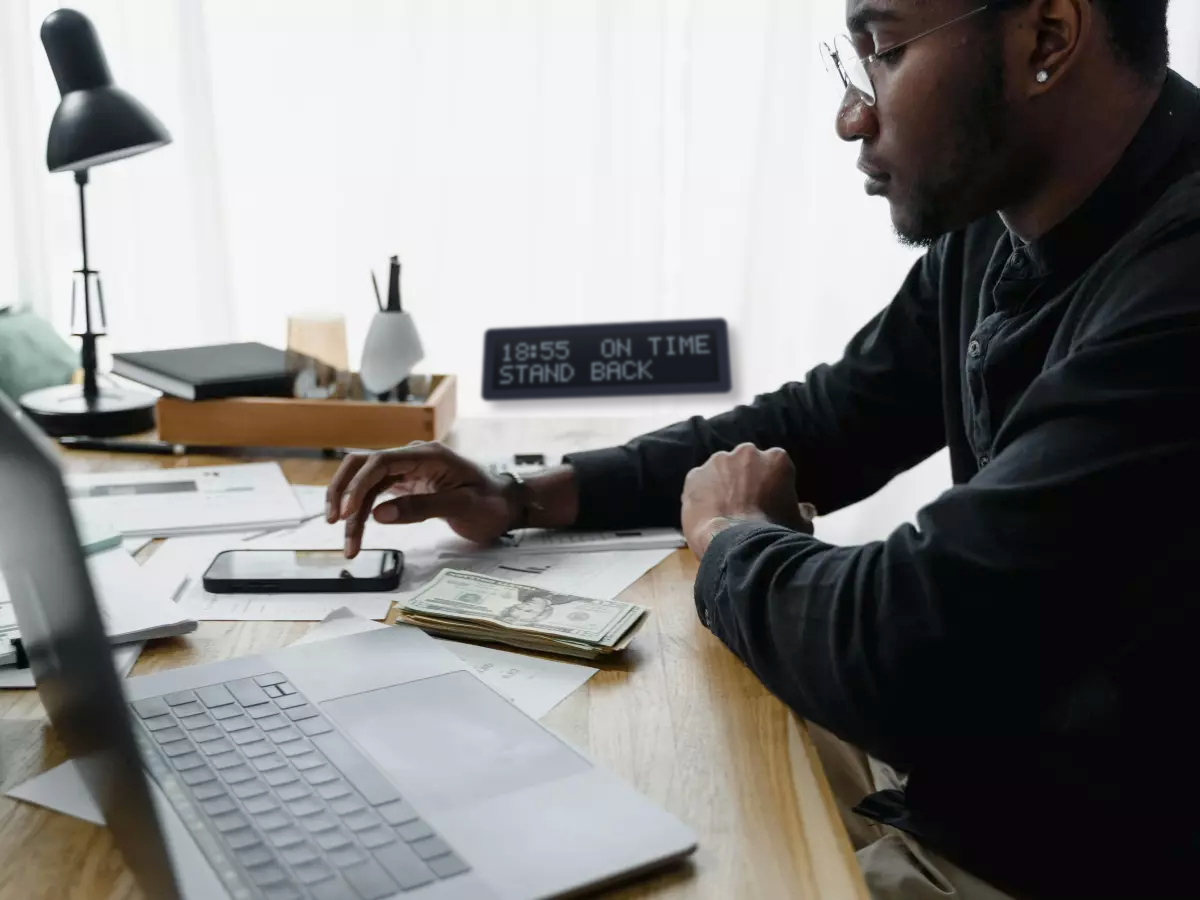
18:55
